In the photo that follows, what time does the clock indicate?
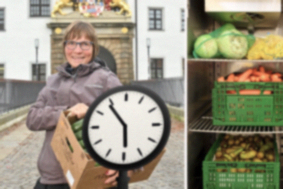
5:54
